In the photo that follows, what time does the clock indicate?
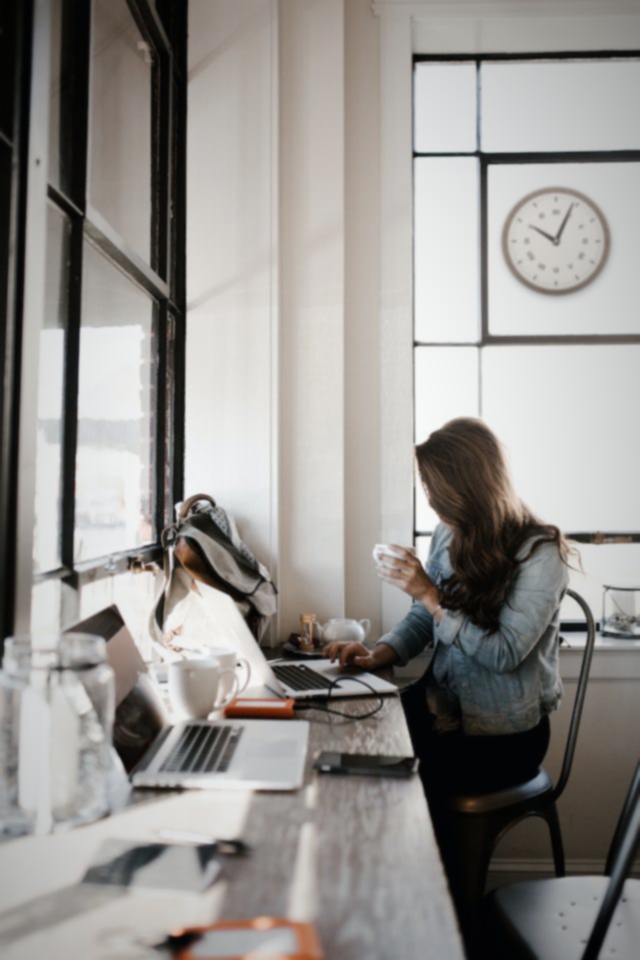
10:04
